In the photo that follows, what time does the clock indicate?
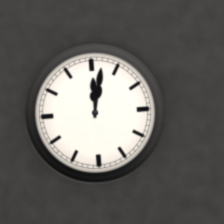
12:02
